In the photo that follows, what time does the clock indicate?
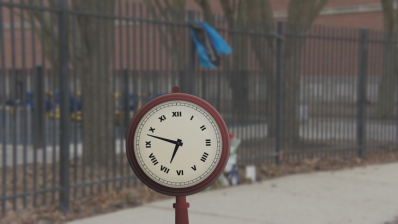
6:48
